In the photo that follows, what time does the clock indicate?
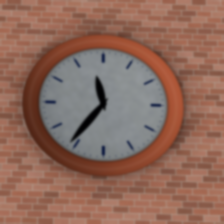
11:36
